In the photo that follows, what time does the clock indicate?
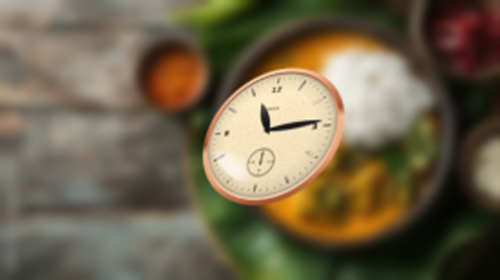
11:14
